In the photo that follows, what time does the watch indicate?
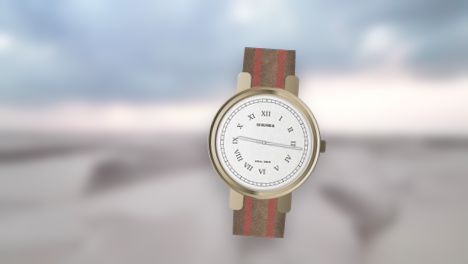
9:16
